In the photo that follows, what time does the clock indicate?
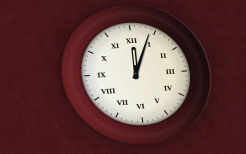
12:04
